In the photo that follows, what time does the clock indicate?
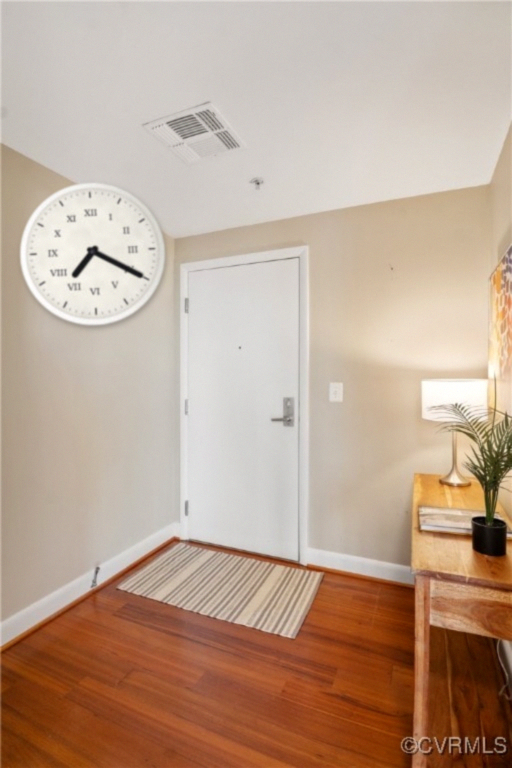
7:20
